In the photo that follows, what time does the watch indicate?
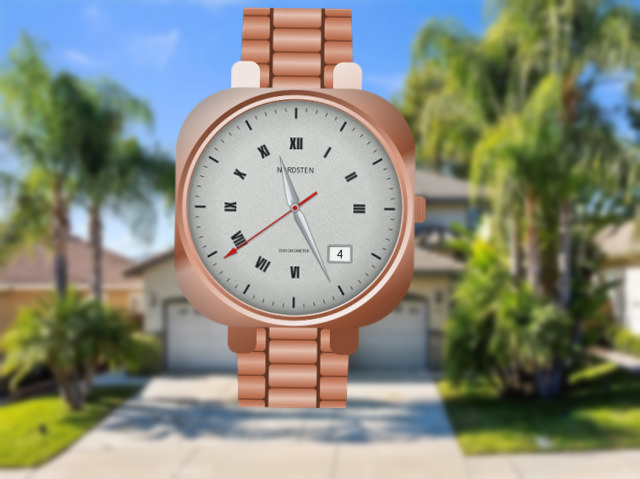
11:25:39
